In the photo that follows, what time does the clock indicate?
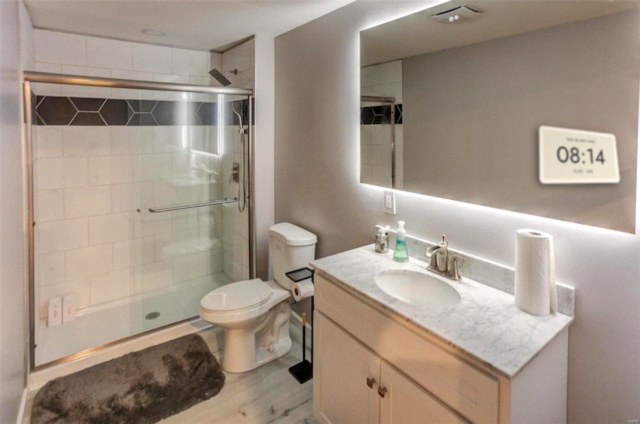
8:14
